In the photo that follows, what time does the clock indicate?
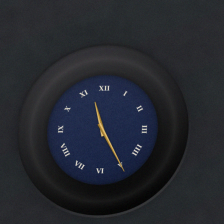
11:25
